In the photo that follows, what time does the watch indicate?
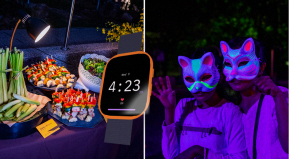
4:23
